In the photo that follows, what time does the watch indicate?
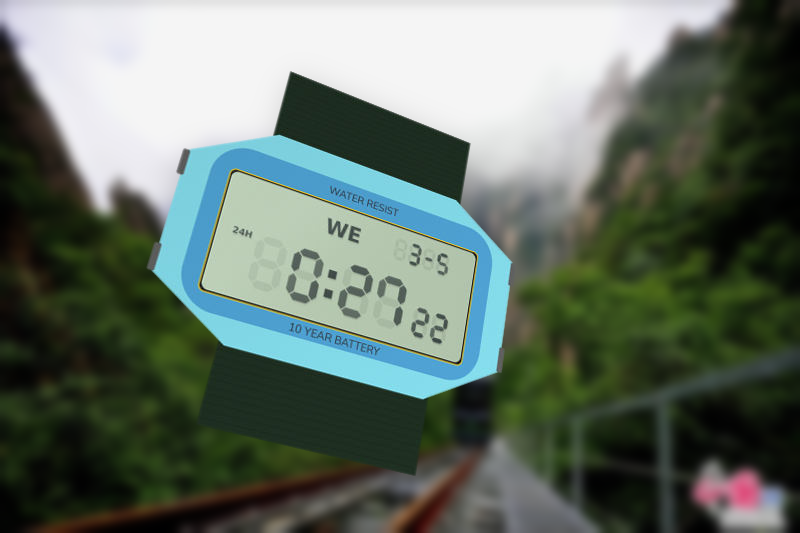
0:27:22
